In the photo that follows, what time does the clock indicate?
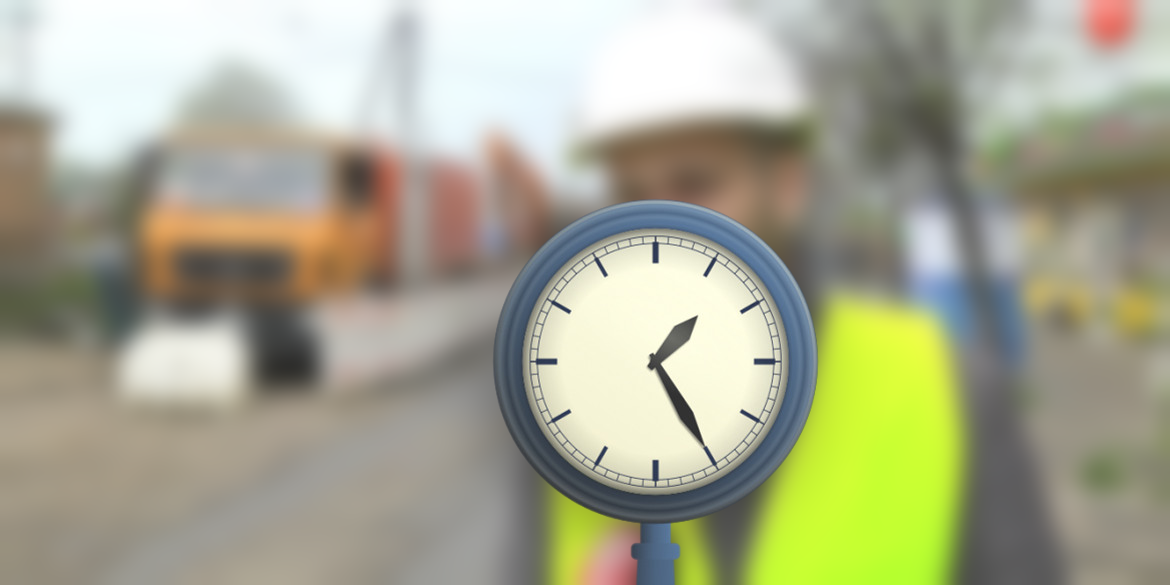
1:25
